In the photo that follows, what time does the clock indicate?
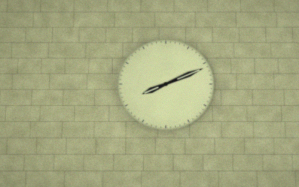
8:11
